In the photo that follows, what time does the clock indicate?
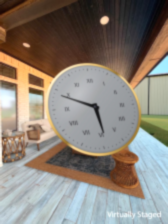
5:49
